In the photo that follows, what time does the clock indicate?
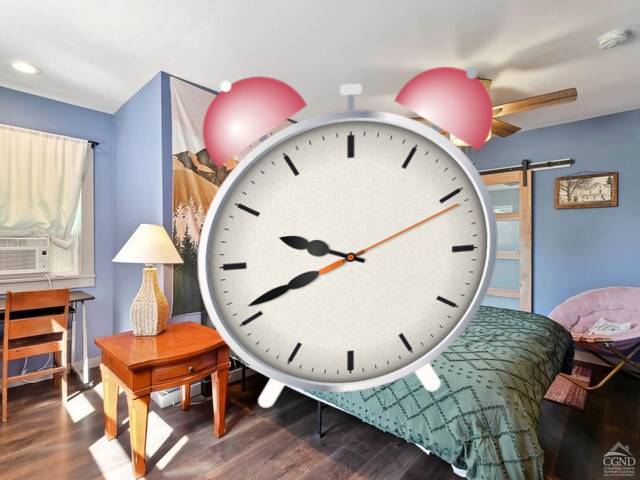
9:41:11
